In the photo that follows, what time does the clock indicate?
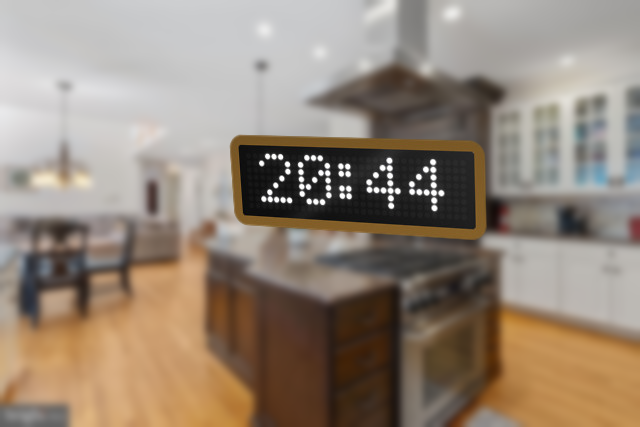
20:44
